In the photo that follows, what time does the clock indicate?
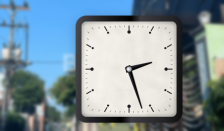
2:27
